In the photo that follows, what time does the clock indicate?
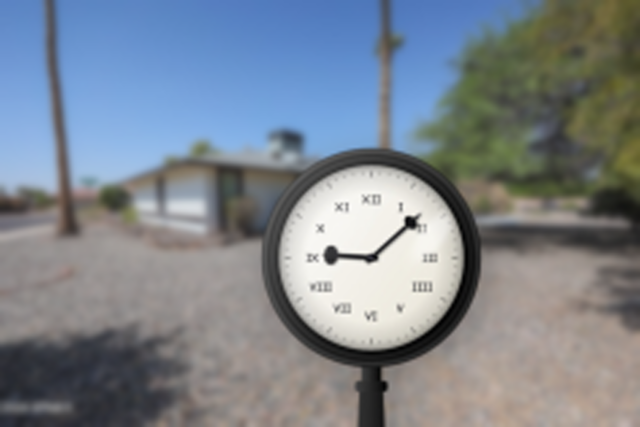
9:08
